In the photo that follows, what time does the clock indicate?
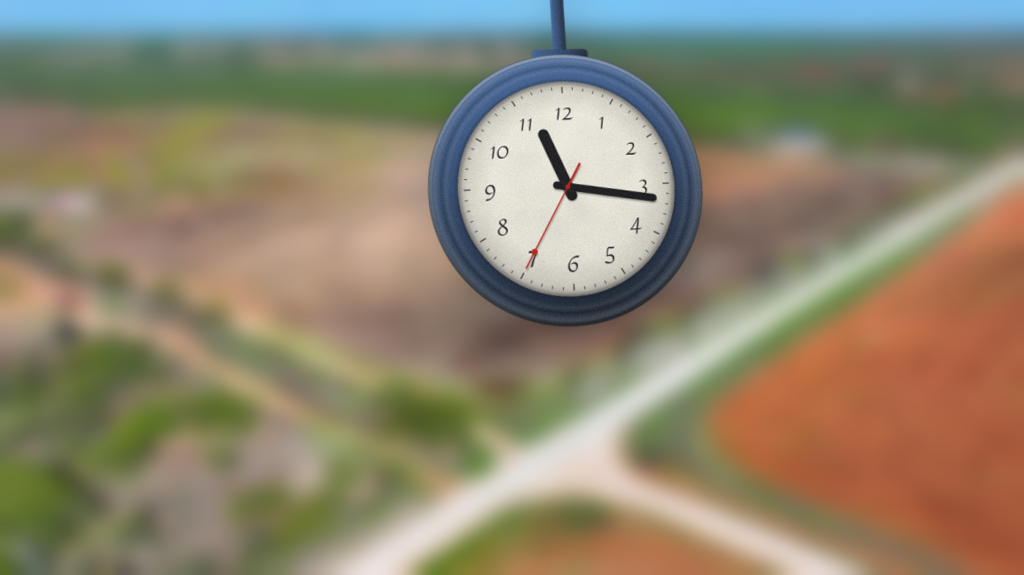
11:16:35
